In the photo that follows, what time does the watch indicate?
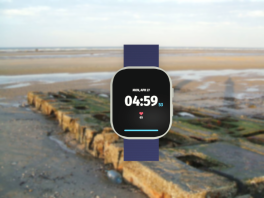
4:59
